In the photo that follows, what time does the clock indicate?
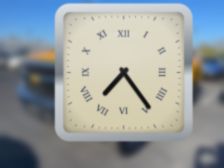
7:24
